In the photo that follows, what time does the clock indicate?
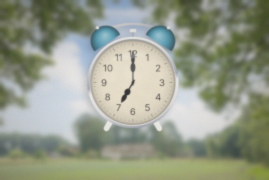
7:00
